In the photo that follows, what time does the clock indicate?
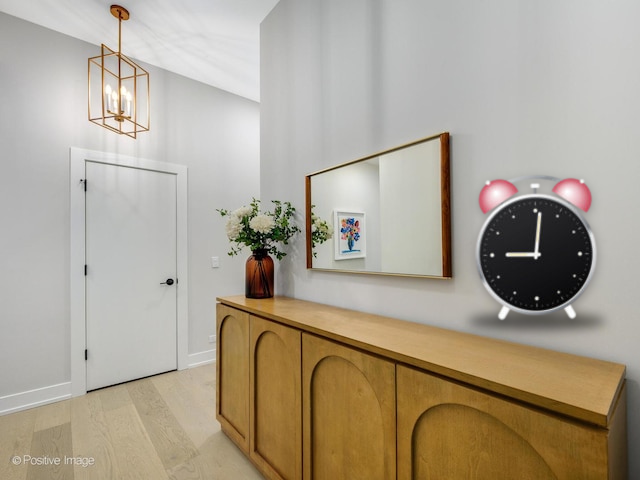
9:01
